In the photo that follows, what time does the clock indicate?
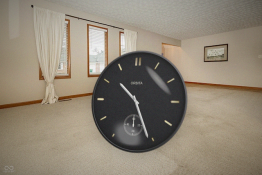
10:26
